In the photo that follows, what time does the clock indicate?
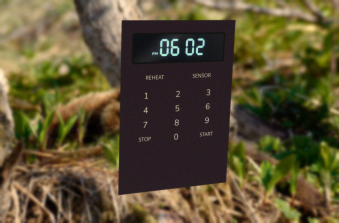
6:02
